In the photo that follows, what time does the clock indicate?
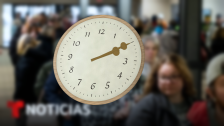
2:10
